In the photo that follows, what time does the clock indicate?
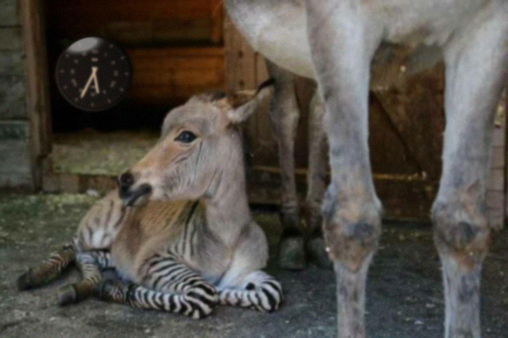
5:34
